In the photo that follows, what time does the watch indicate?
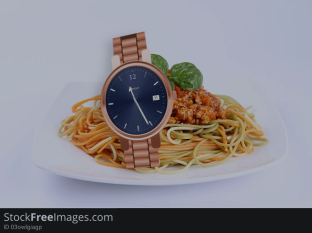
11:26
